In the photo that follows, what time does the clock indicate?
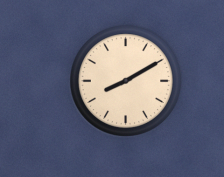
8:10
